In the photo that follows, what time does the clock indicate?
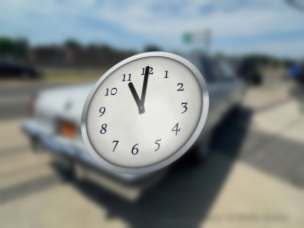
11:00
